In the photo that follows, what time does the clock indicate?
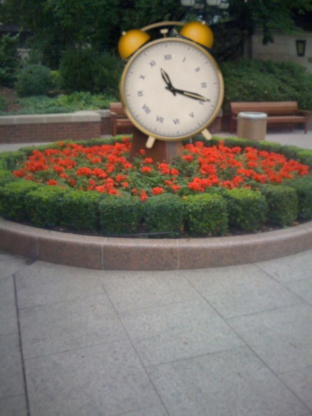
11:19
